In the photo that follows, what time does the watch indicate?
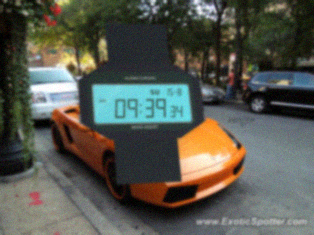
9:39:34
